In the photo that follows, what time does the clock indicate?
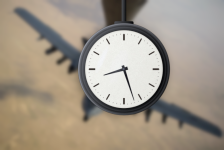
8:27
